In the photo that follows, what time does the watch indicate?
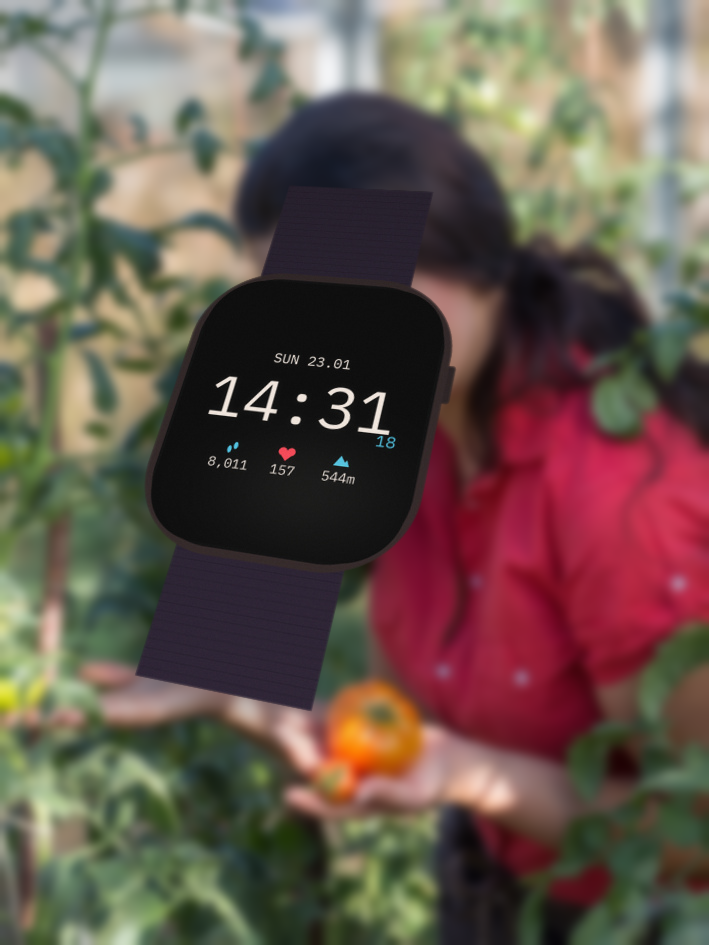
14:31:18
